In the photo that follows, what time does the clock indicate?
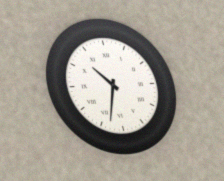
10:33
